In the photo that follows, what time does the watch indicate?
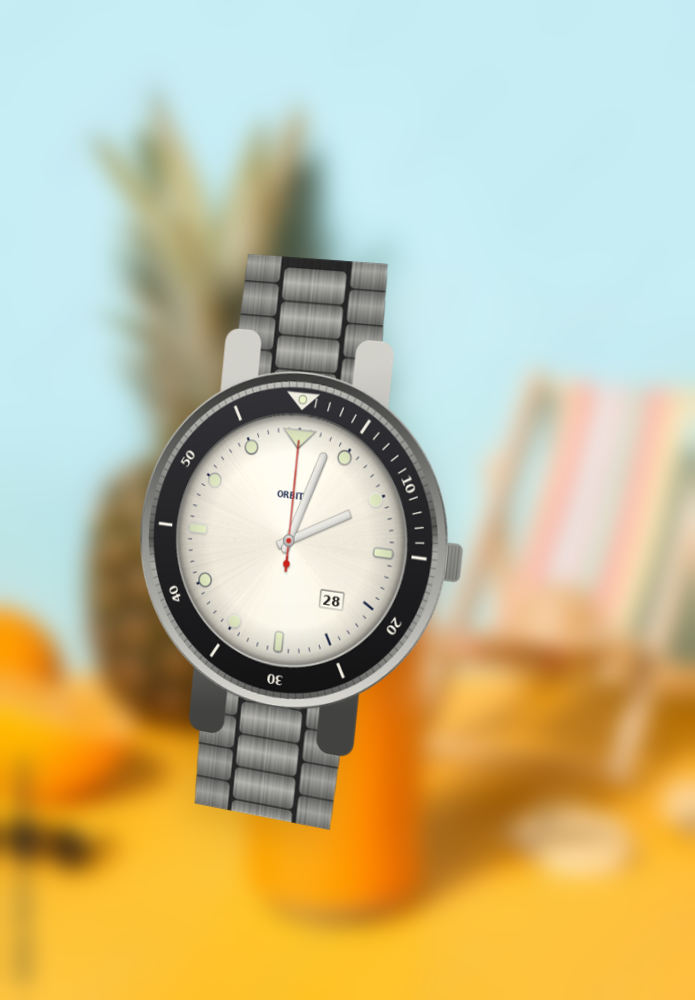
2:03:00
